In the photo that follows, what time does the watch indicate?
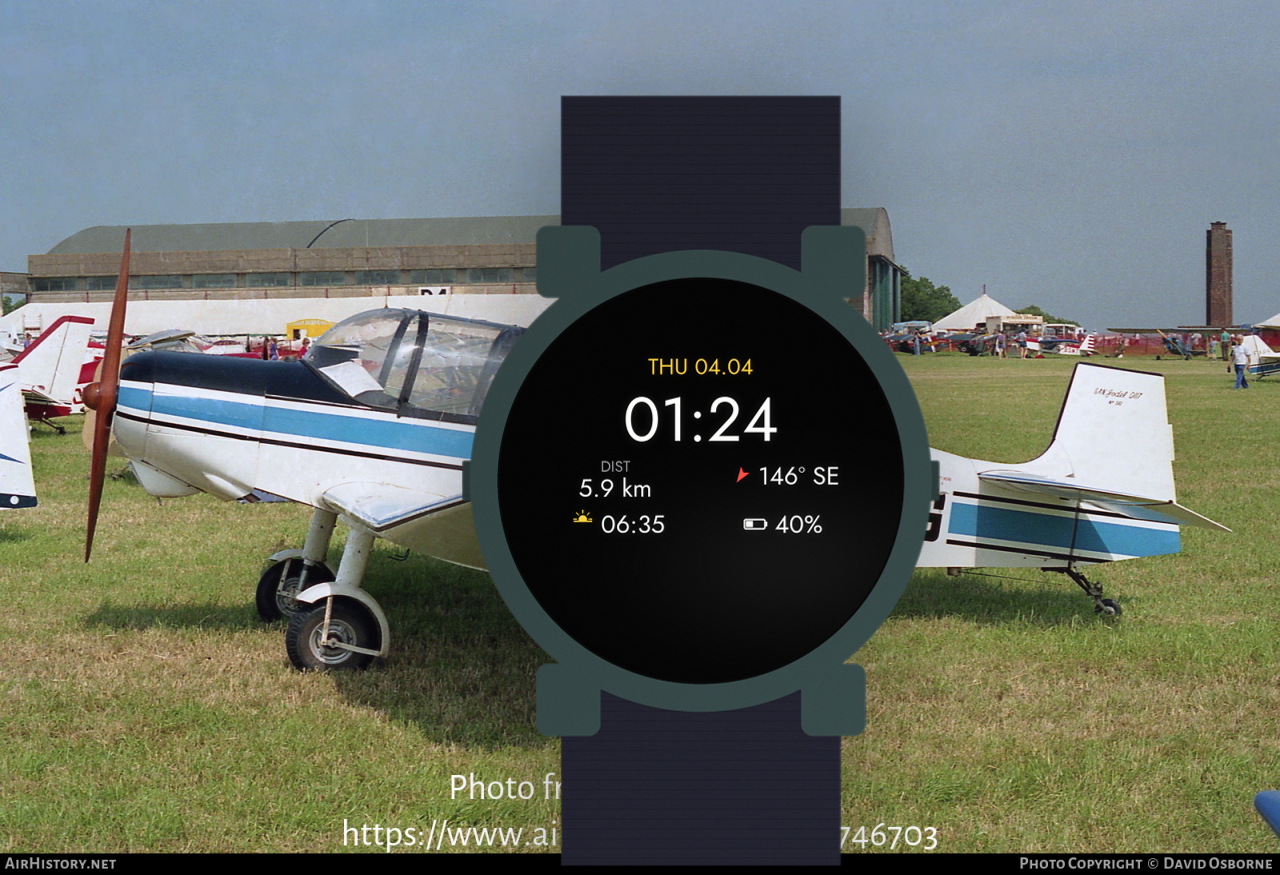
1:24
